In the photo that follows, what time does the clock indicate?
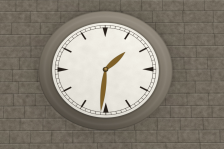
1:31
